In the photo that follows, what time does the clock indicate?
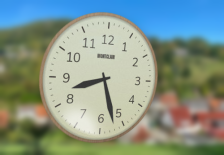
8:27
